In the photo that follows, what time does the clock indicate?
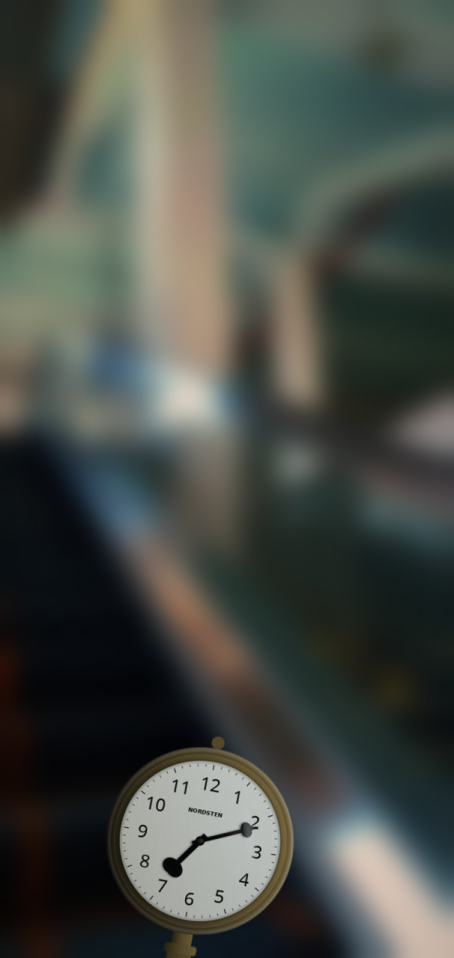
7:11
